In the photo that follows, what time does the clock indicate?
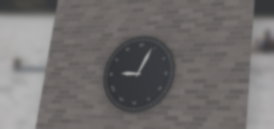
9:04
